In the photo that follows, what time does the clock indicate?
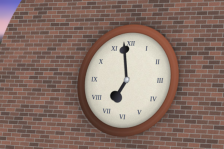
6:58
